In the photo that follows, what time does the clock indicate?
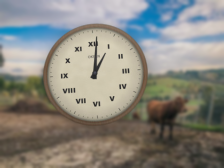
1:01
